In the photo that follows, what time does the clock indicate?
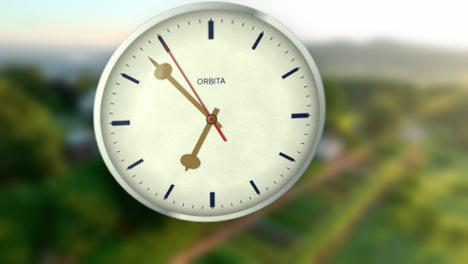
6:52:55
